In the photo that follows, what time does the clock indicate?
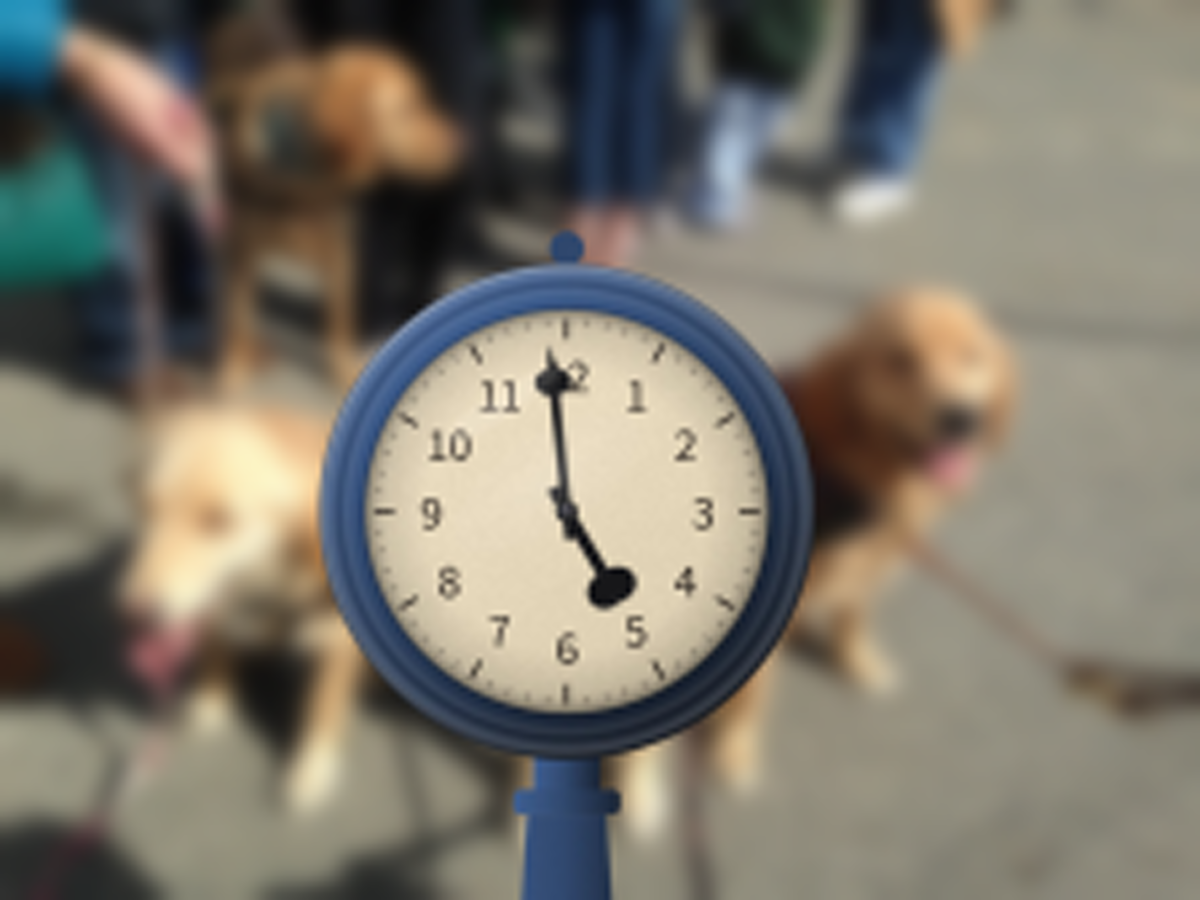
4:59
